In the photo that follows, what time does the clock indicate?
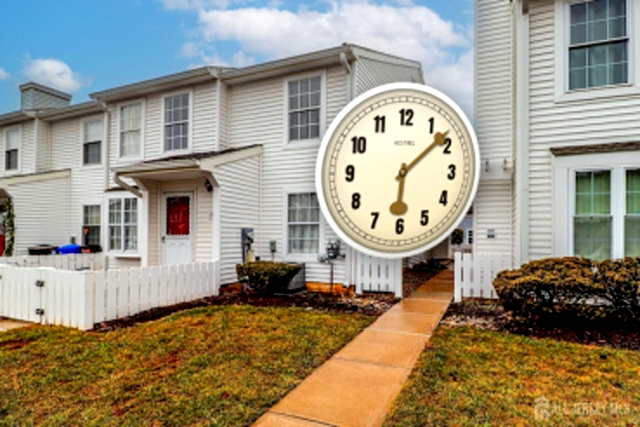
6:08
